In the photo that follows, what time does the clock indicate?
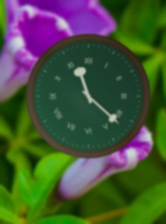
11:22
